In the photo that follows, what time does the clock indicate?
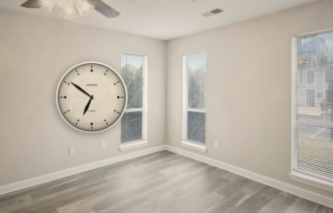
6:51
